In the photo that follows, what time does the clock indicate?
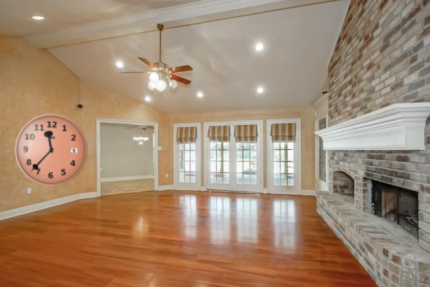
11:37
